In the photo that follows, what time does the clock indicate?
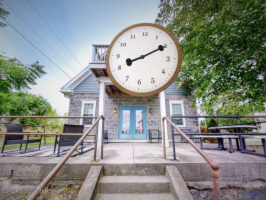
8:10
